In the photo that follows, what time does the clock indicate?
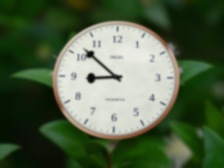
8:52
